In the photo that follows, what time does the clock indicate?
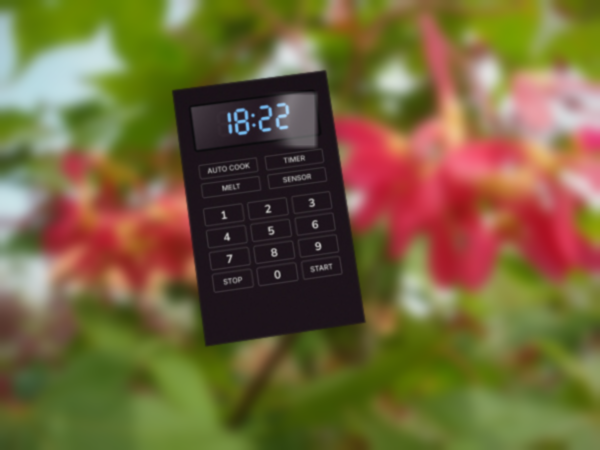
18:22
